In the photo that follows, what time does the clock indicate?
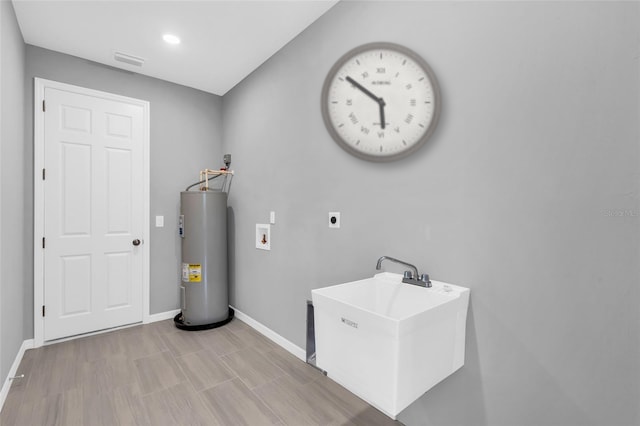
5:51
